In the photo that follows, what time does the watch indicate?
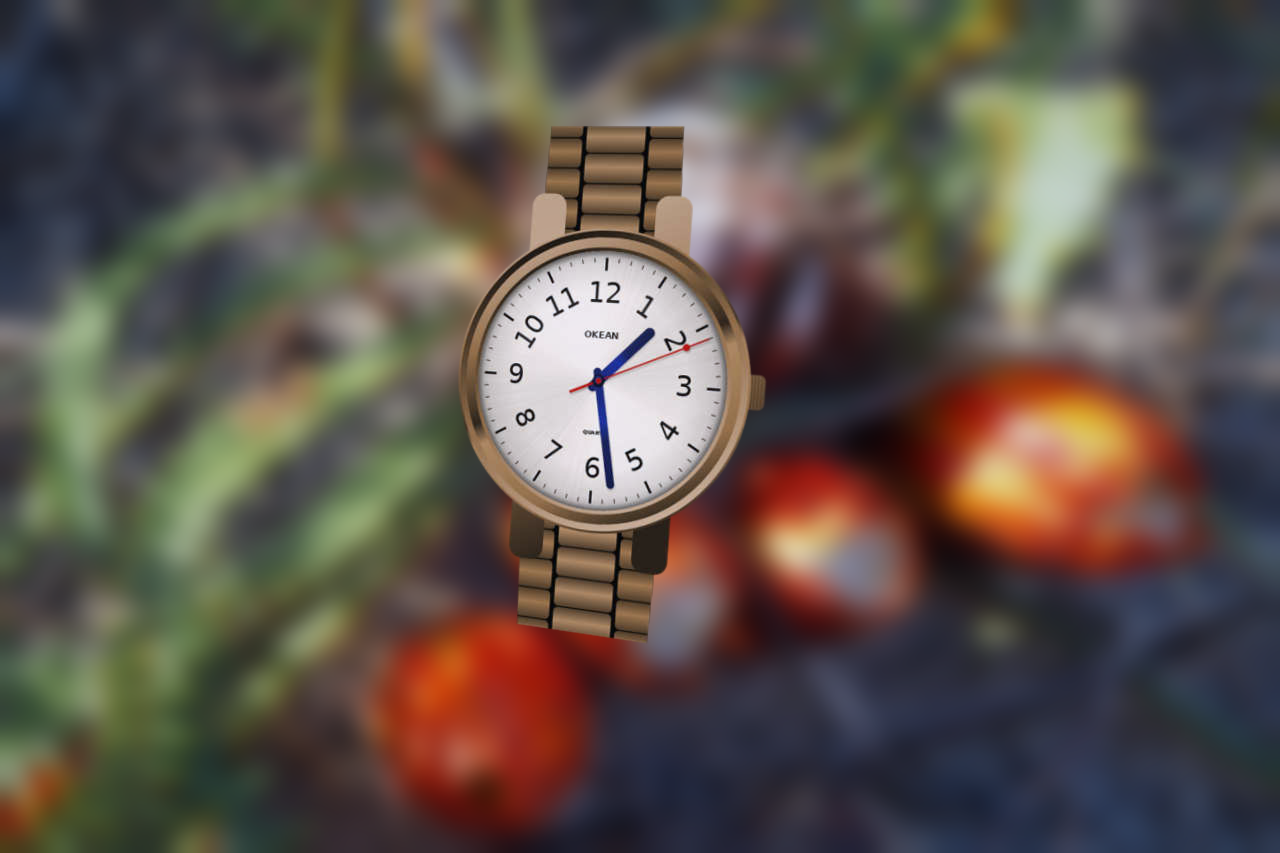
1:28:11
